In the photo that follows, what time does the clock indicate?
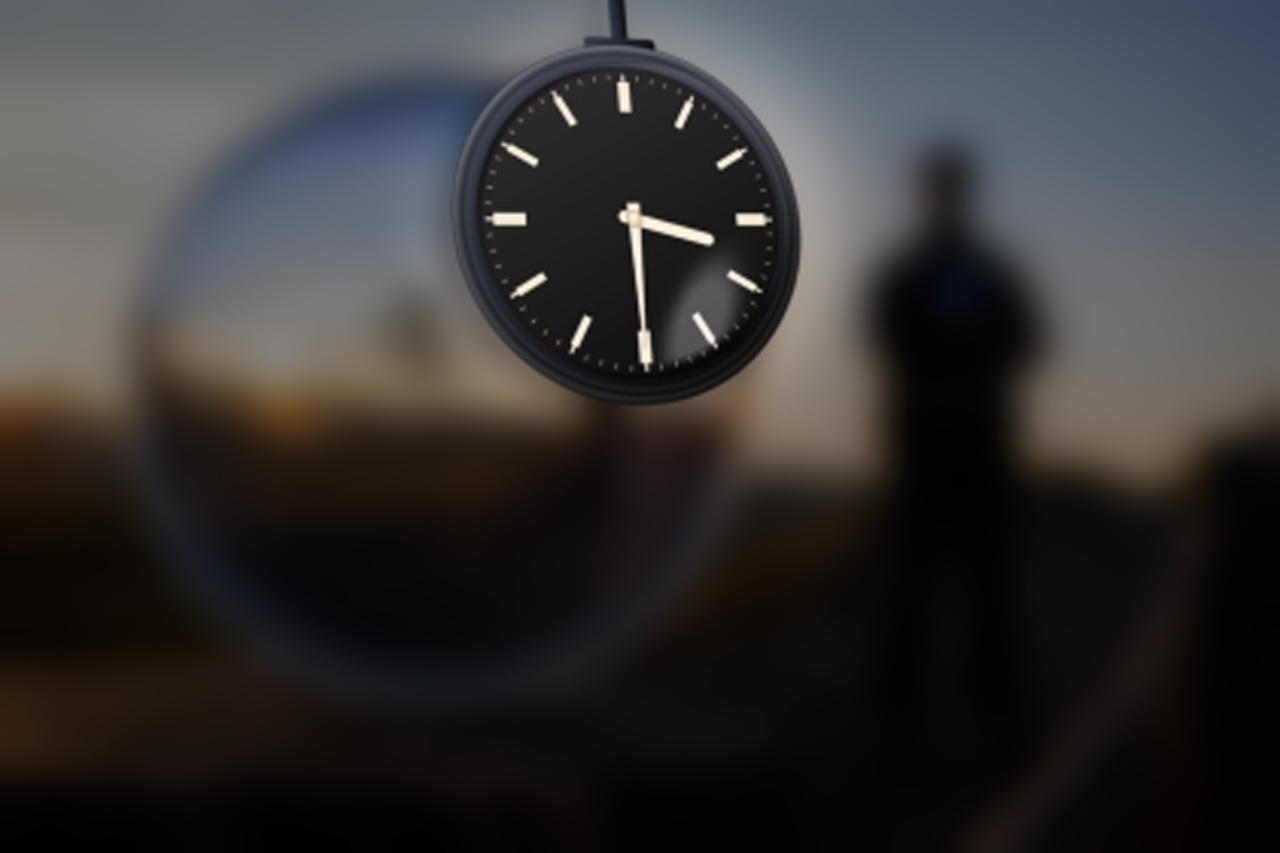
3:30
